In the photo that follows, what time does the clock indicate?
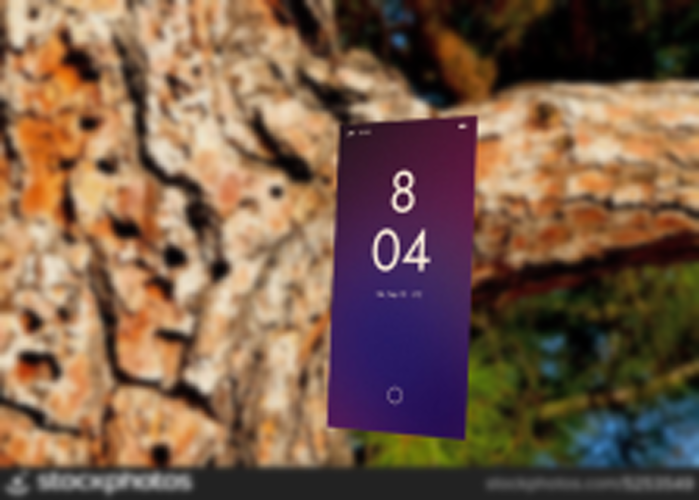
8:04
